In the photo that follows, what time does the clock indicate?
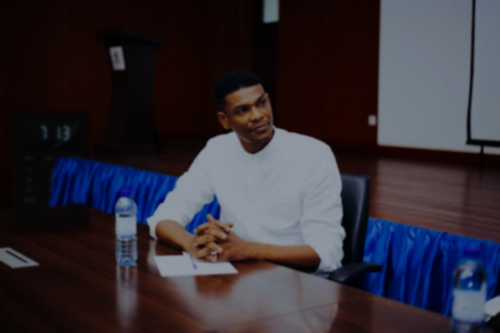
7:13
